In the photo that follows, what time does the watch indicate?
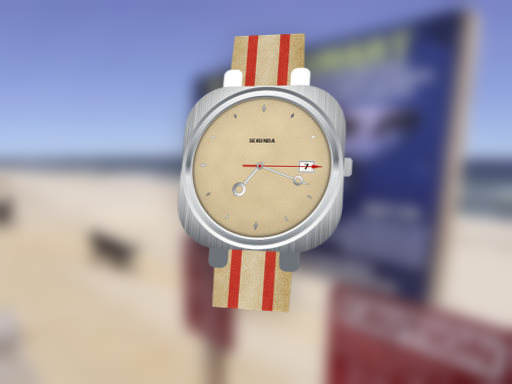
7:18:15
